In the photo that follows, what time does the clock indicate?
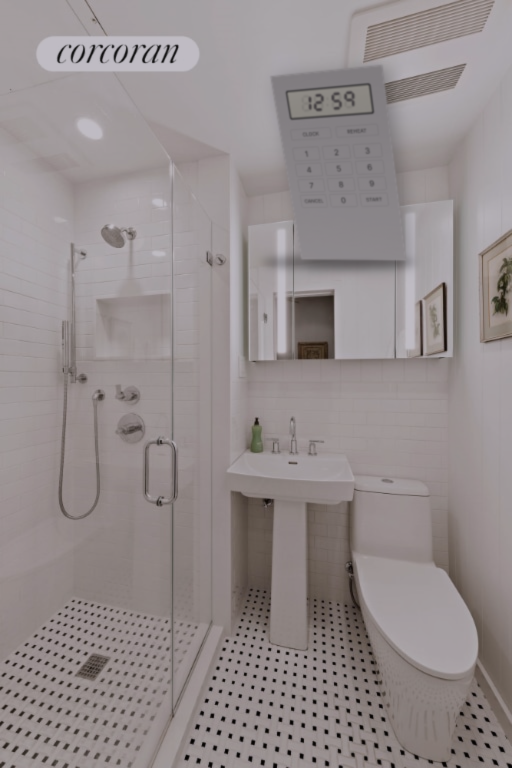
12:59
